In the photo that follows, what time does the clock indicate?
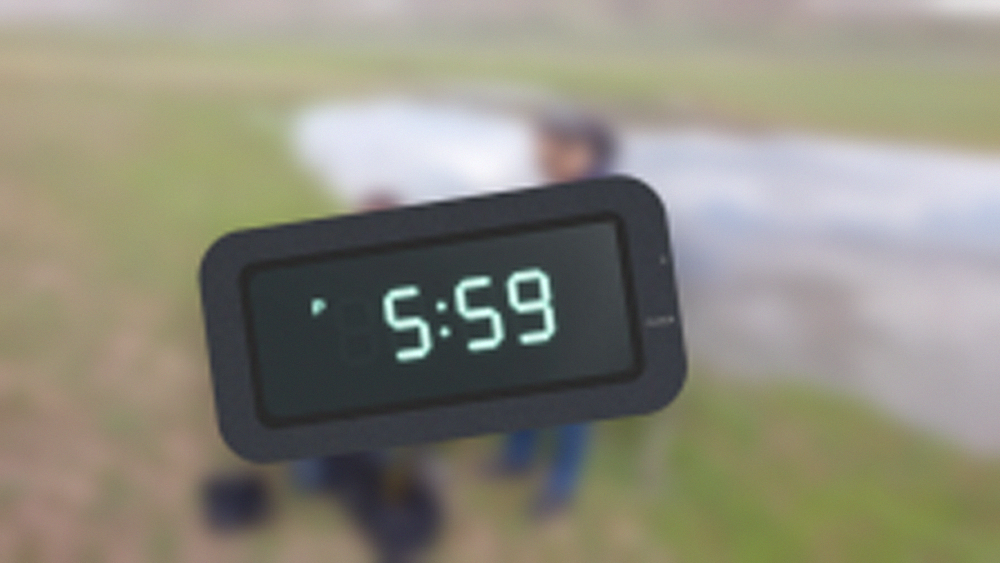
5:59
